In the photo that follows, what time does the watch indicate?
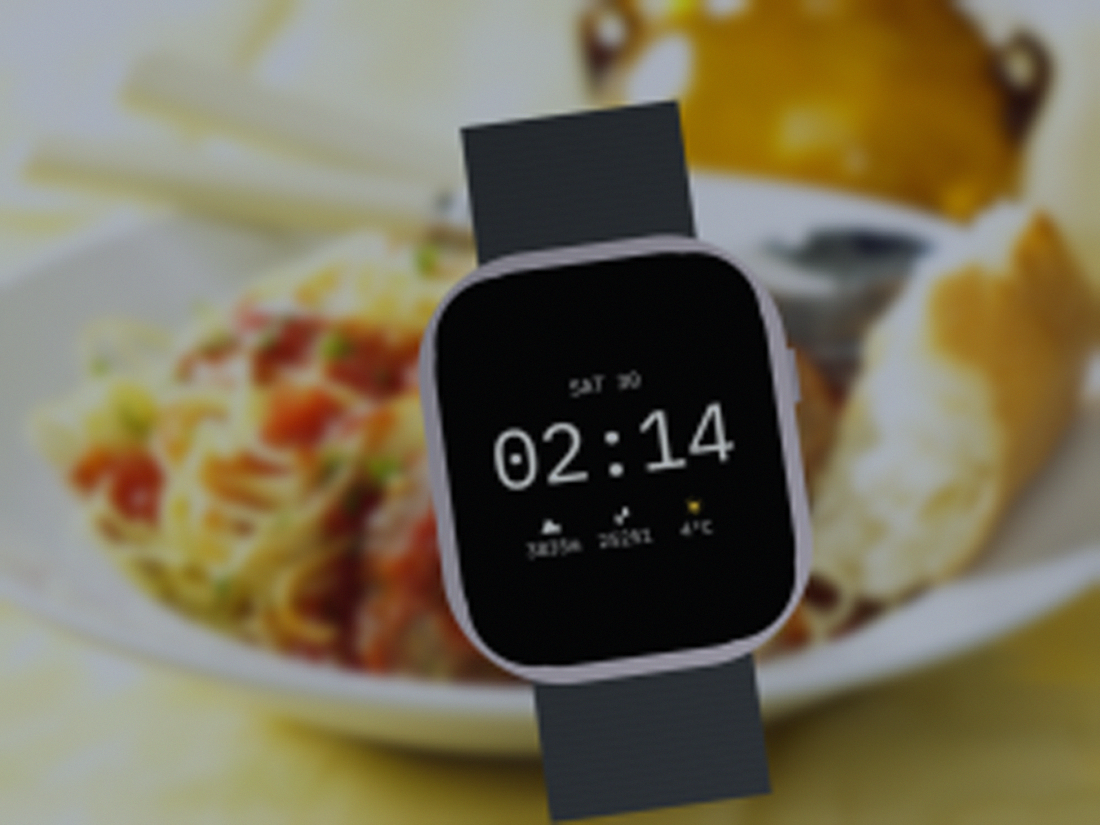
2:14
